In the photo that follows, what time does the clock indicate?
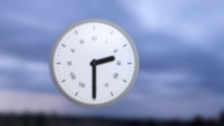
2:30
